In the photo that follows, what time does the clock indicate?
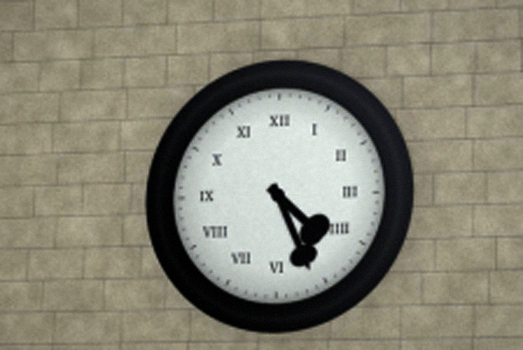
4:26
